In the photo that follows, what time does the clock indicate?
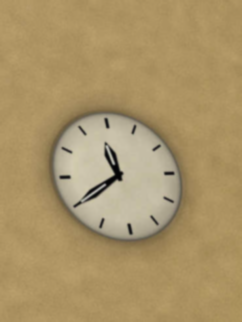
11:40
